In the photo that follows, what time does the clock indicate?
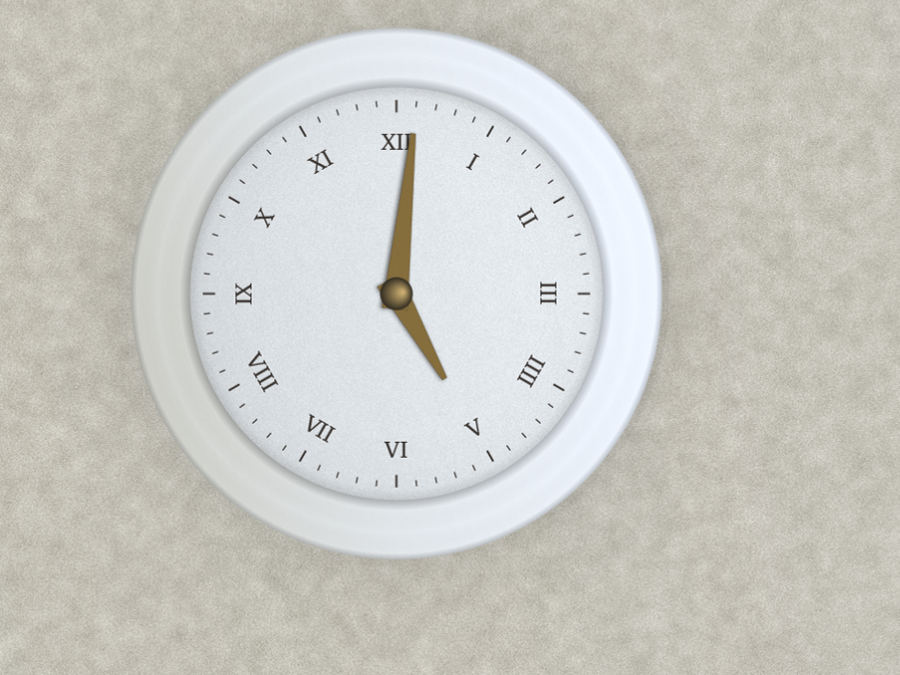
5:01
